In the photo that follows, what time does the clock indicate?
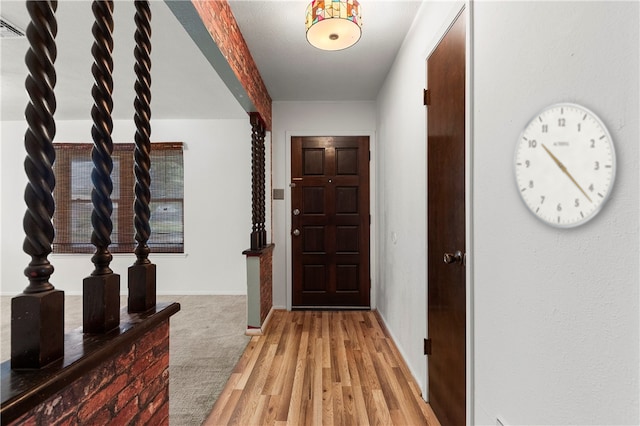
10:22
